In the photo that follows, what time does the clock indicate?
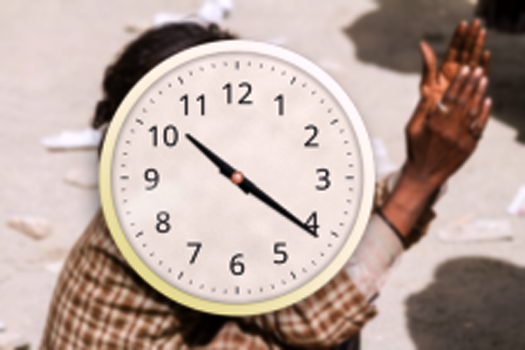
10:21
